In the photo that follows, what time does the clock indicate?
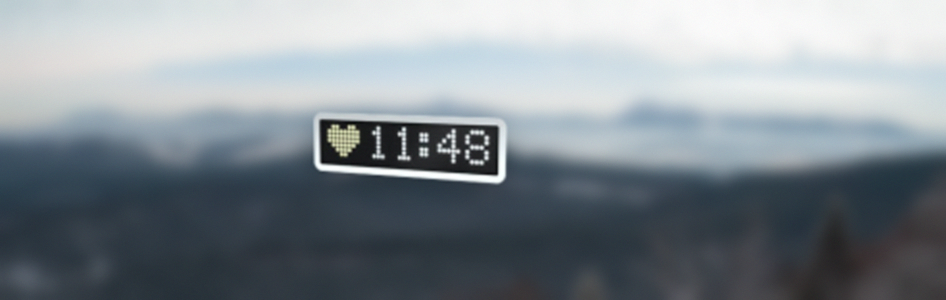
11:48
